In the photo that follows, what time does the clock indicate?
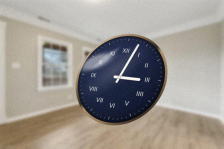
3:03
